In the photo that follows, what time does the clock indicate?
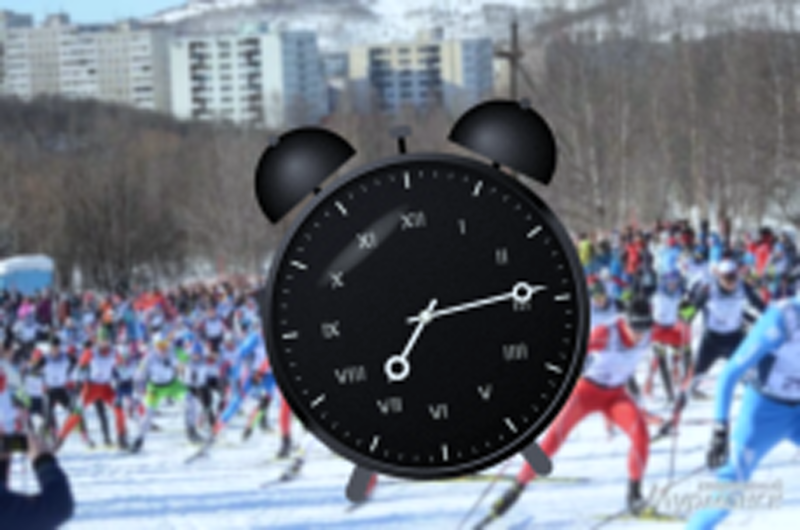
7:14
